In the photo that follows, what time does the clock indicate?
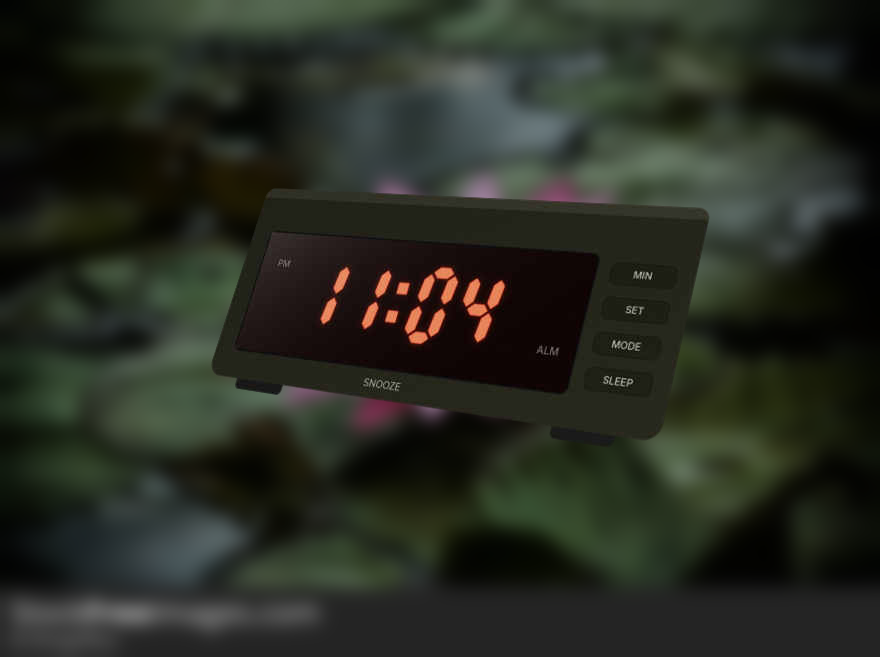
11:04
